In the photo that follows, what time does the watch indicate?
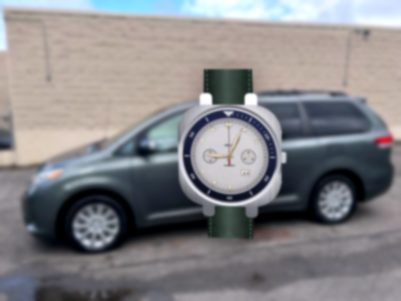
9:04
